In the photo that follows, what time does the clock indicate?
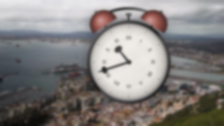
10:42
